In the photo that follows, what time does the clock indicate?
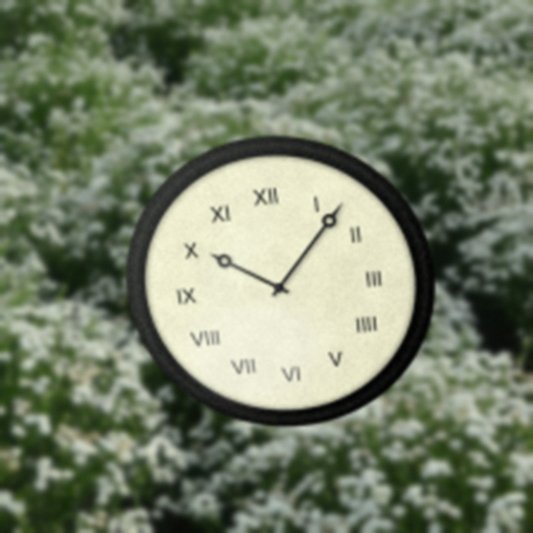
10:07
